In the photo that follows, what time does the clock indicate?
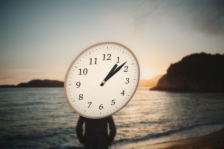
1:08
